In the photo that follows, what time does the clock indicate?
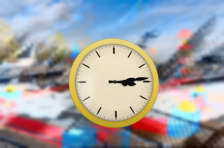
3:14
